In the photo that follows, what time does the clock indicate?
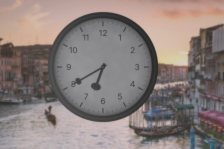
6:40
